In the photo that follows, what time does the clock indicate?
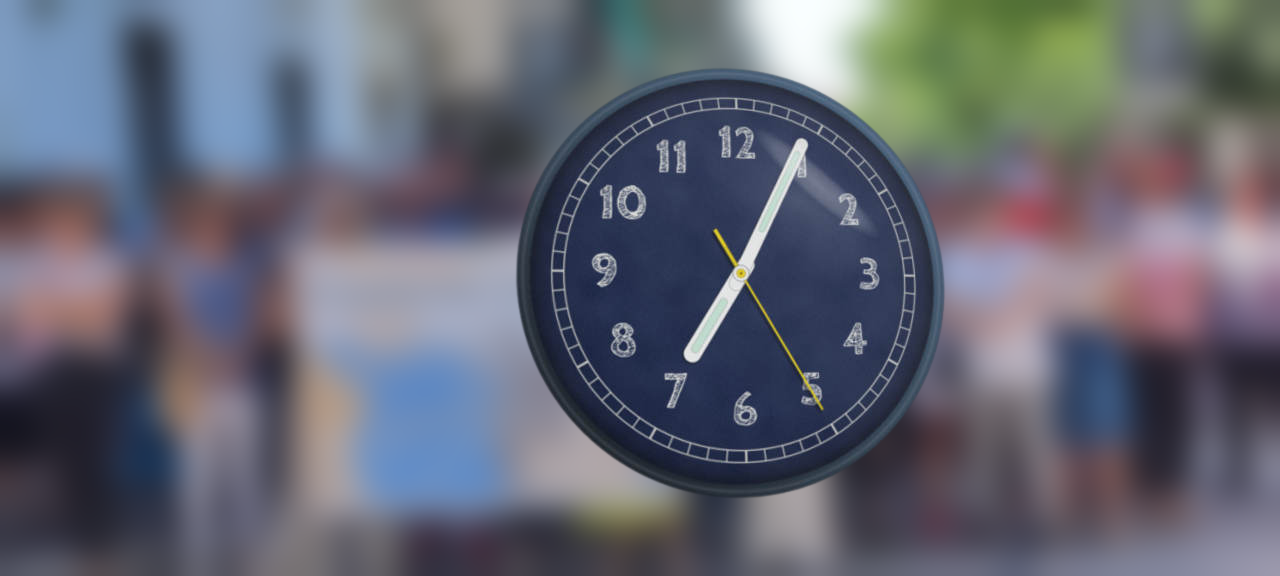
7:04:25
